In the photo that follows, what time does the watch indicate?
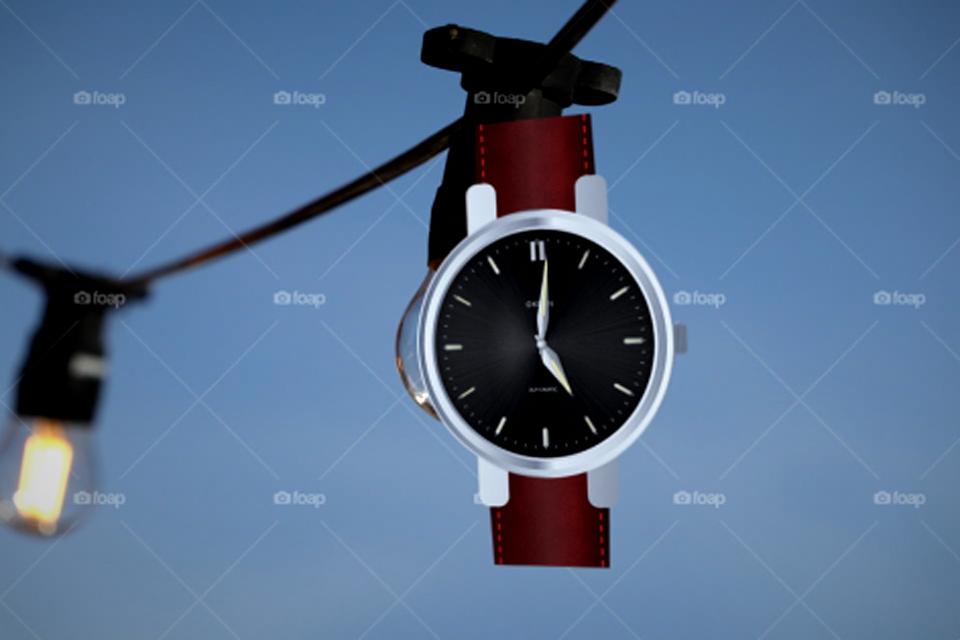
5:01
